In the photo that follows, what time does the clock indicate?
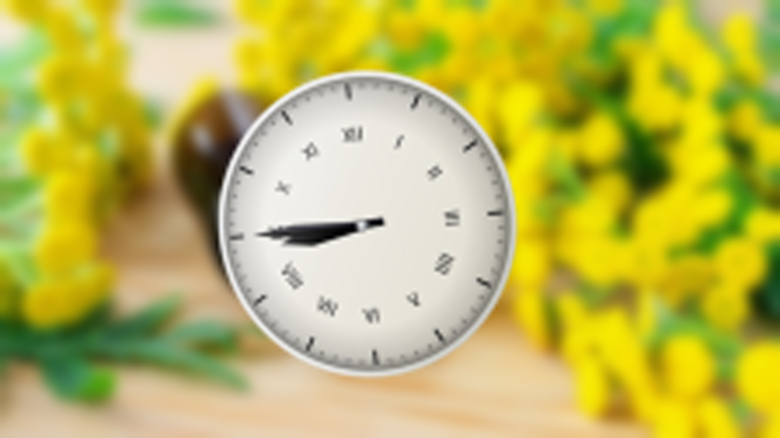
8:45
